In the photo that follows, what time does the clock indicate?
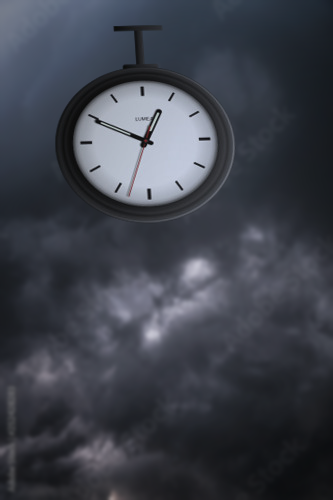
12:49:33
